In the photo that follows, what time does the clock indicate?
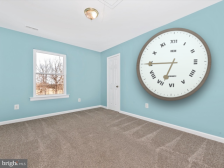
6:45
